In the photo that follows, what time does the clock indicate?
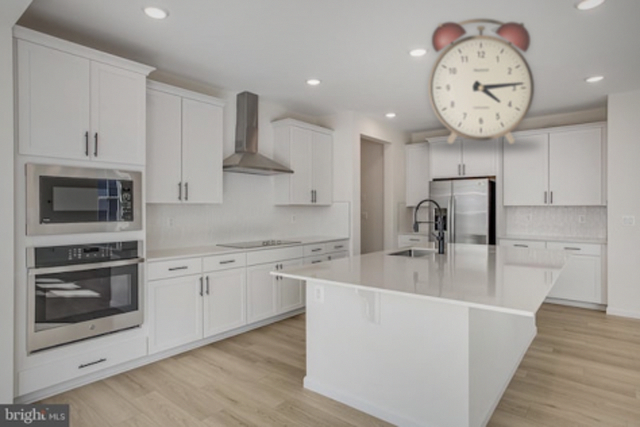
4:14
